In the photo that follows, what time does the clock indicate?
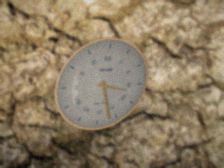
3:27
